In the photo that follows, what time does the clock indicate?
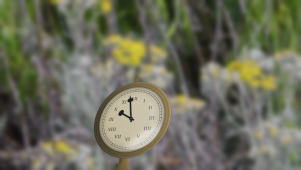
9:58
